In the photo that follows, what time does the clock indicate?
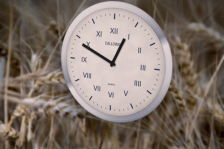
12:49
